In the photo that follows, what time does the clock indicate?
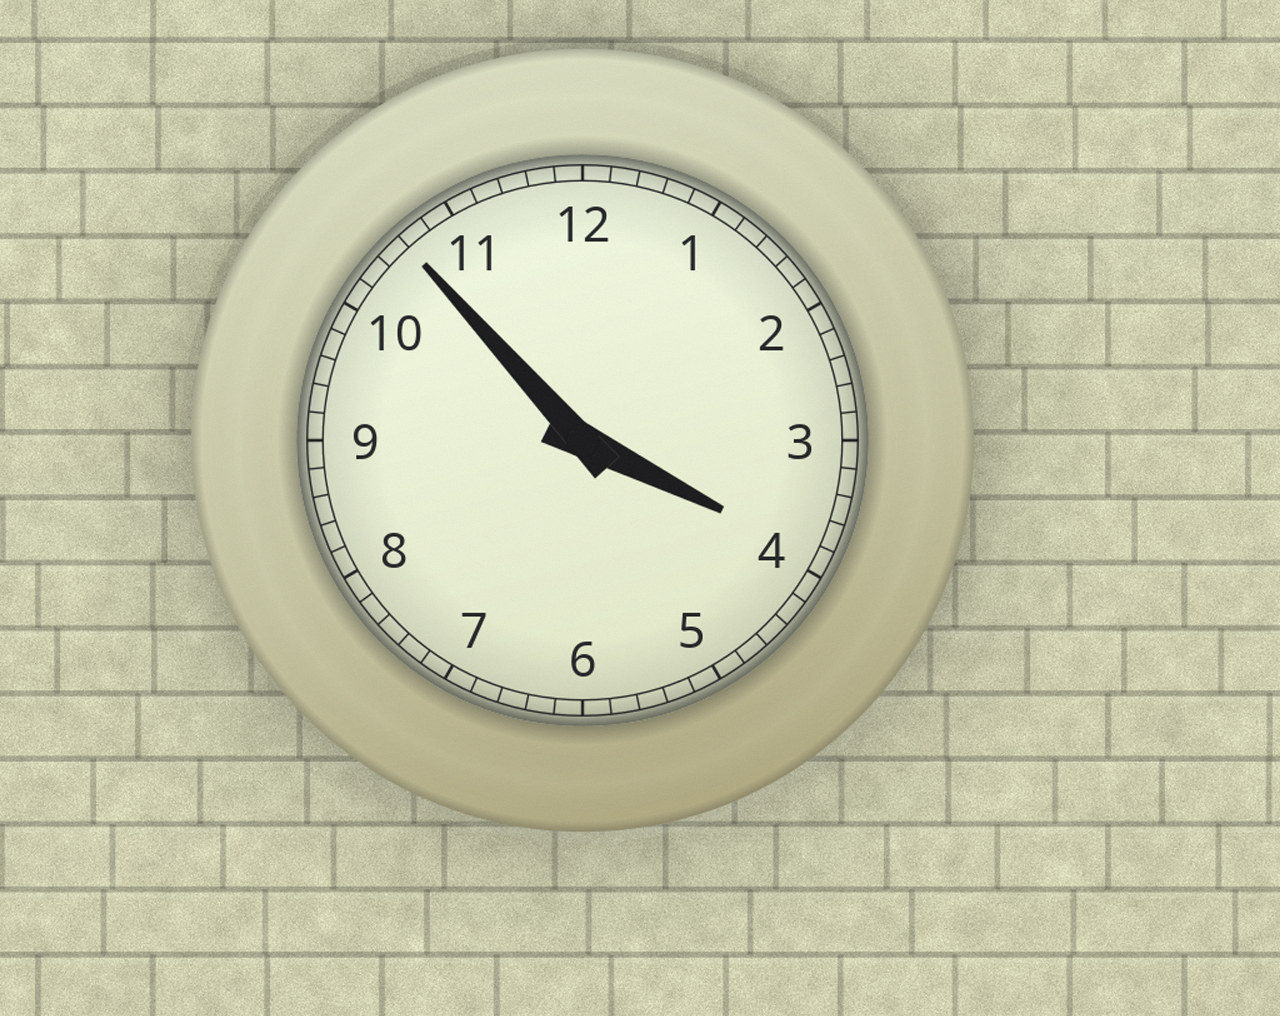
3:53
